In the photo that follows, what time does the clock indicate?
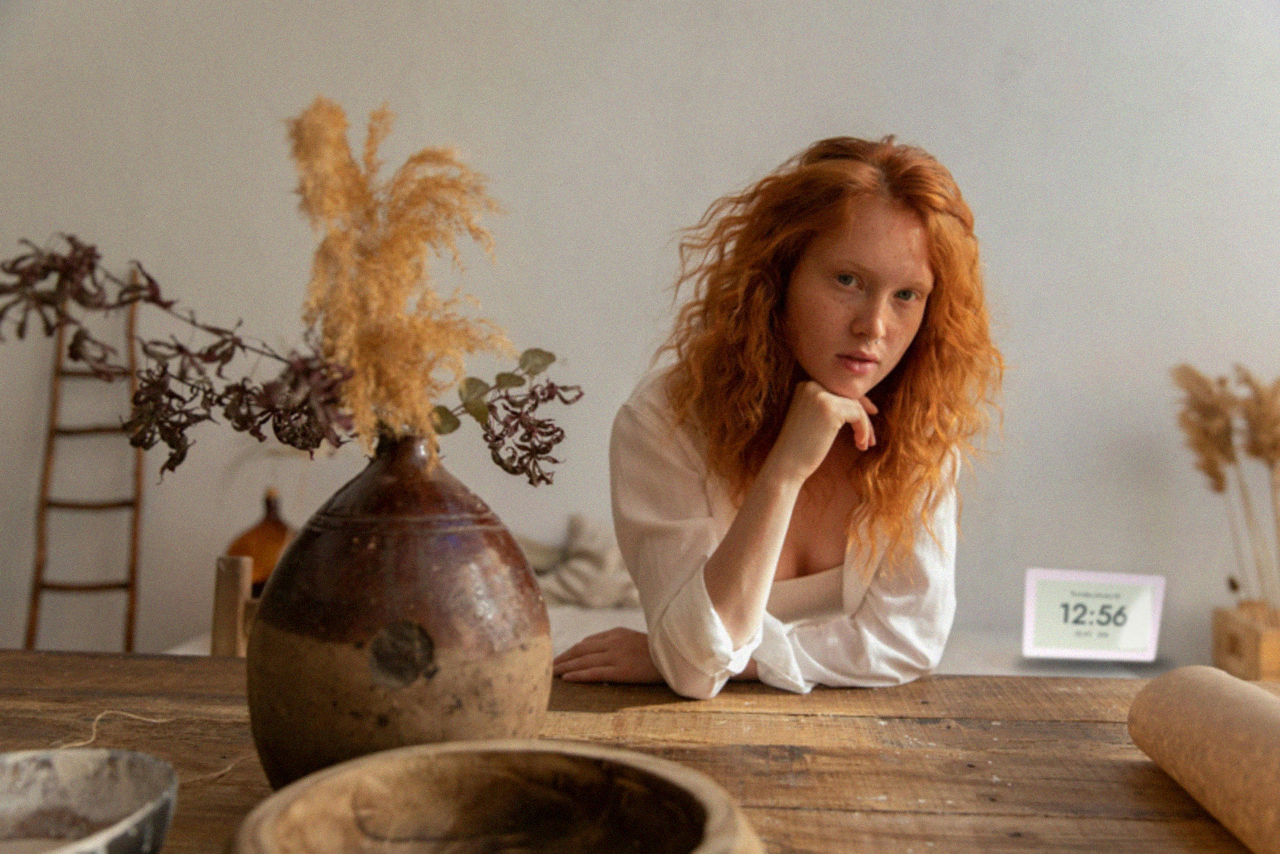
12:56
